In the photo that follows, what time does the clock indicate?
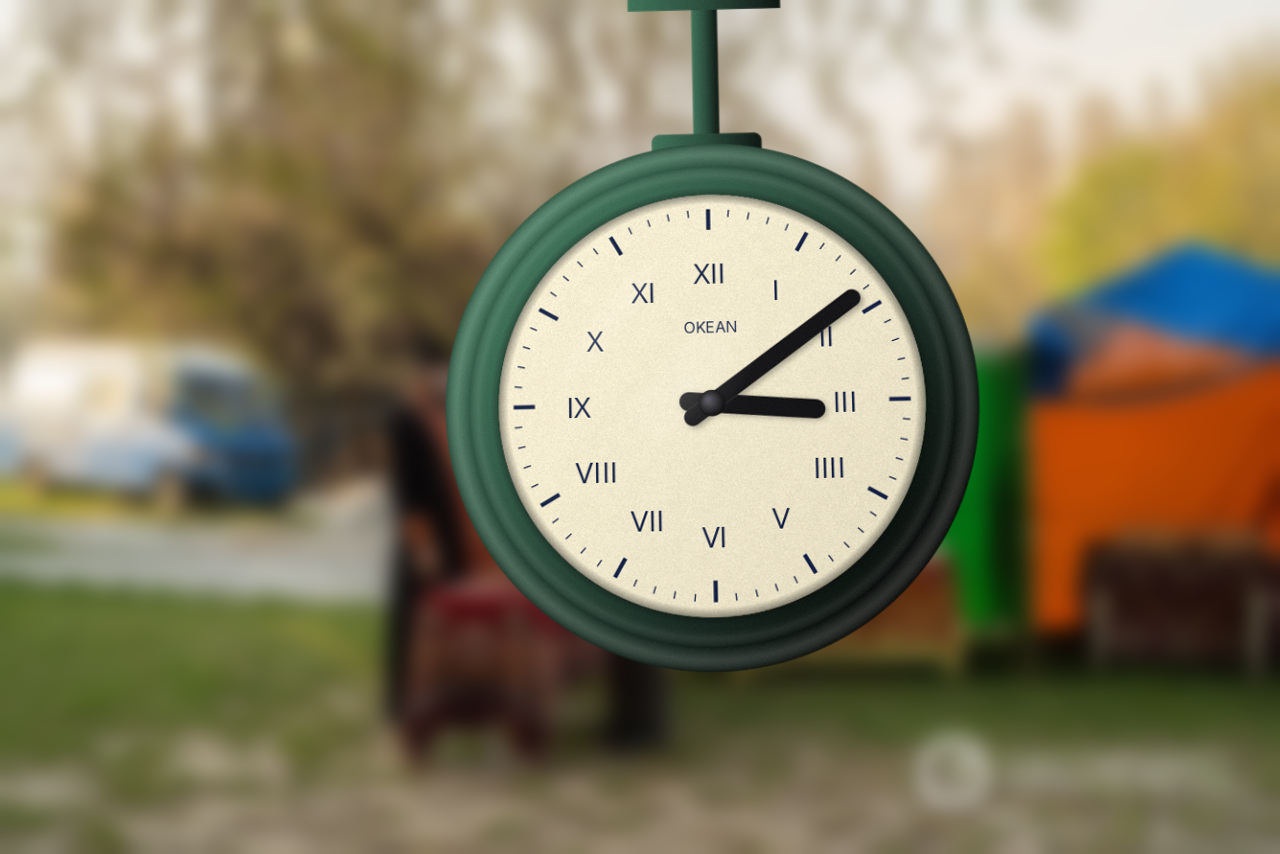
3:09
